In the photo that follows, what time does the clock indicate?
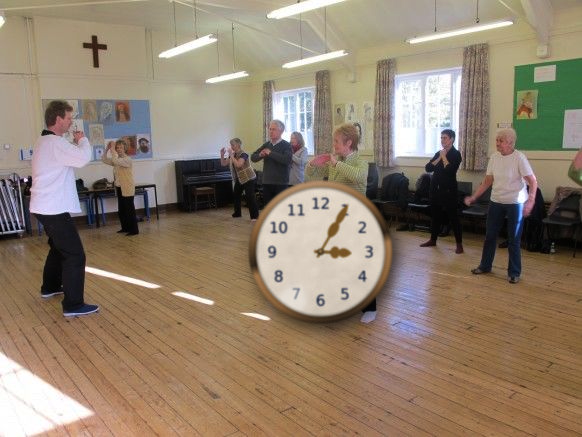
3:05
